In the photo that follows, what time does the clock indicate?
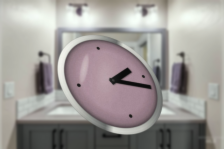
2:18
